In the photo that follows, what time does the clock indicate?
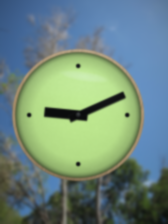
9:11
